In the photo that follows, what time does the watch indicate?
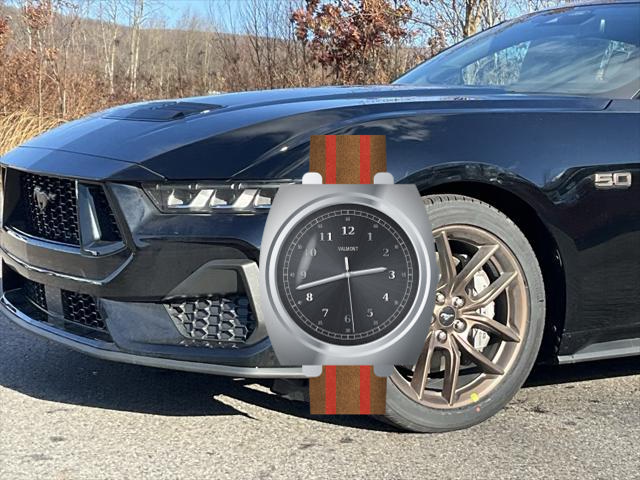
2:42:29
